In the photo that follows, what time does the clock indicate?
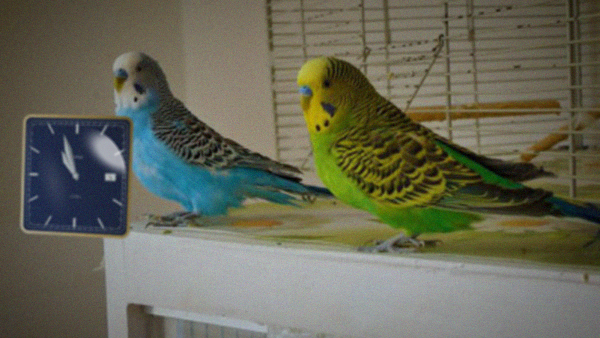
10:57
